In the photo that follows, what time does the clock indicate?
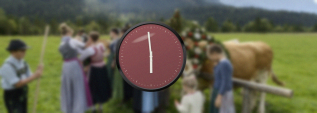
5:59
